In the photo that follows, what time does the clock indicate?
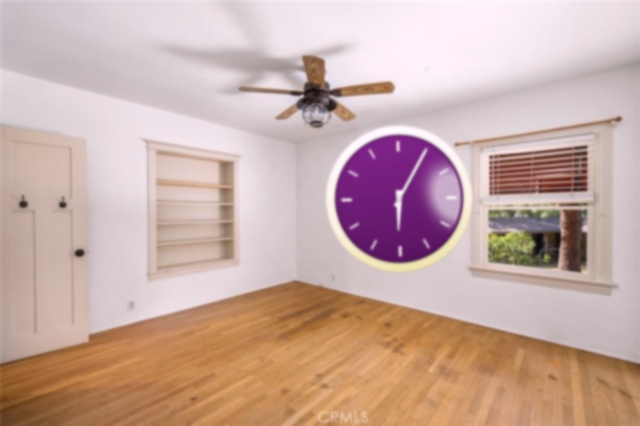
6:05
